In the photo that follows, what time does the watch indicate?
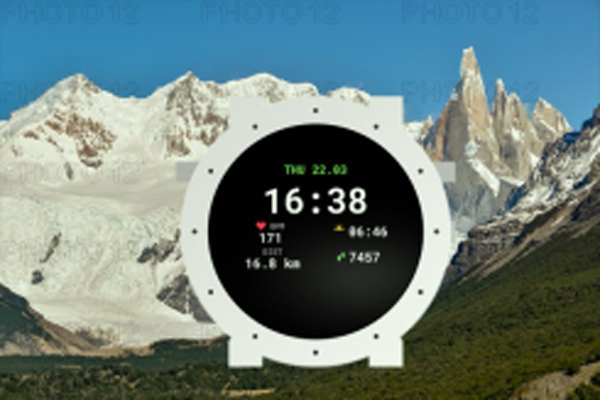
16:38
